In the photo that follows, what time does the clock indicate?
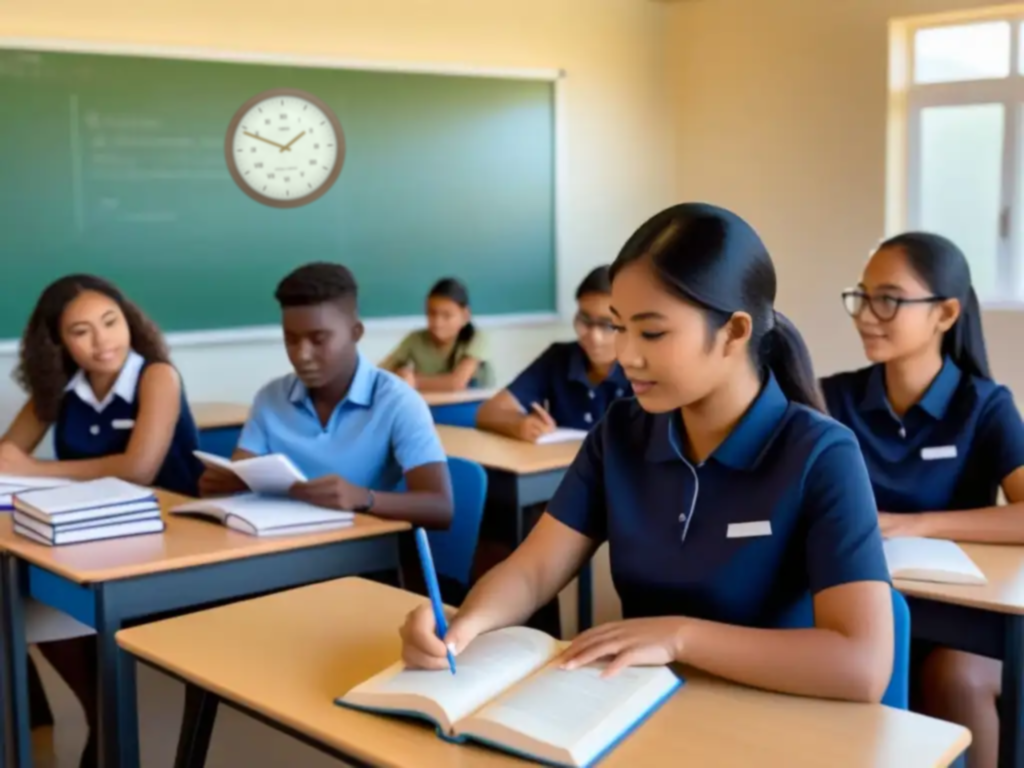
1:49
